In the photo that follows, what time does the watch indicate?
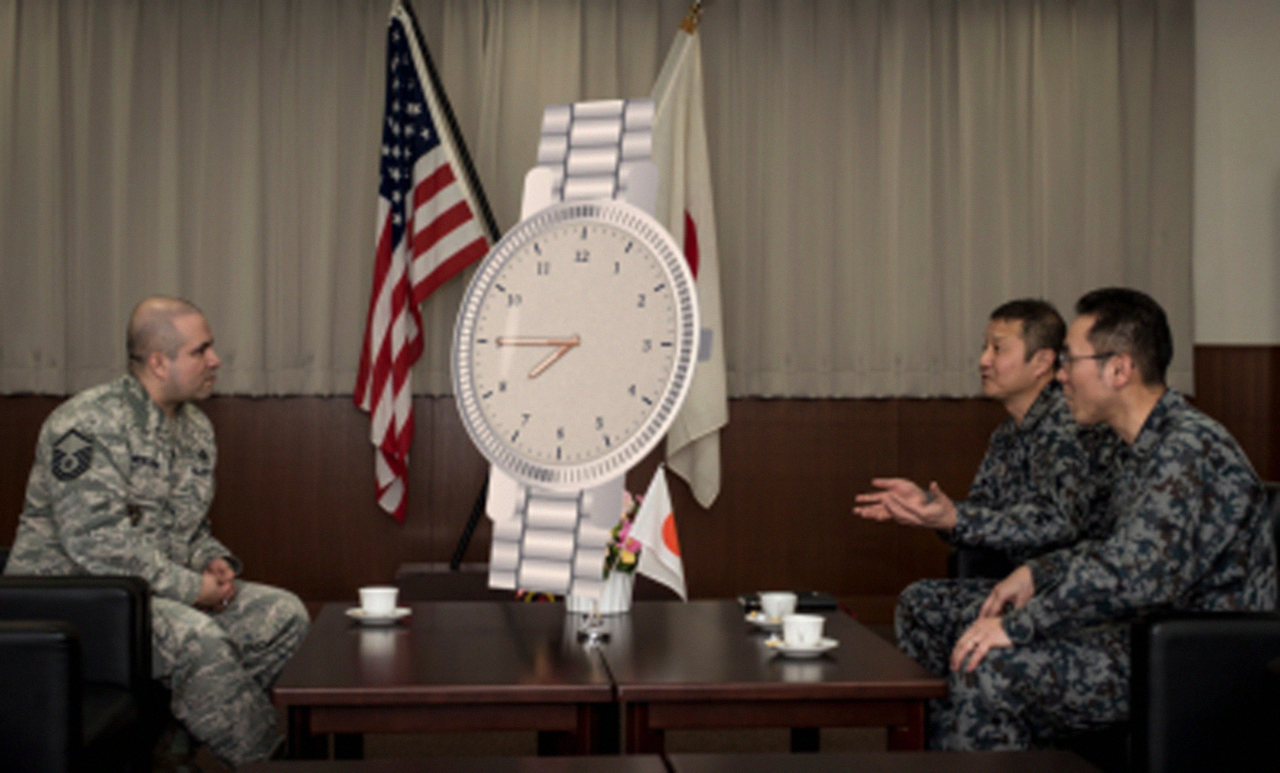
7:45
